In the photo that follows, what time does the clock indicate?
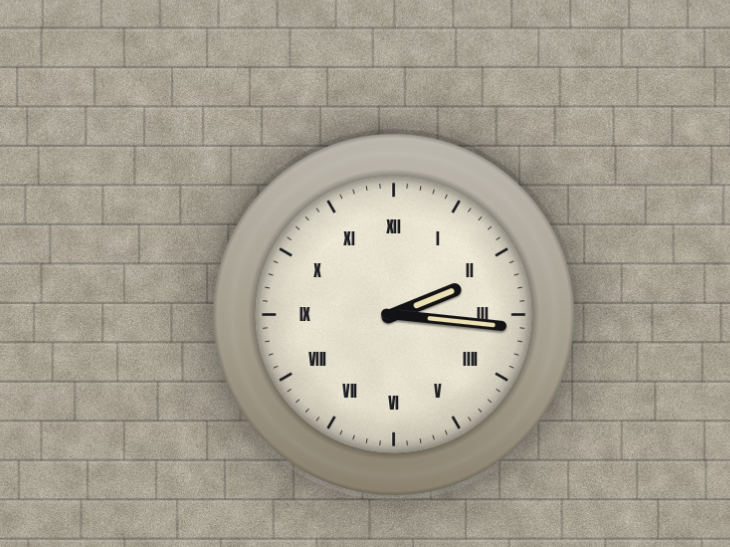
2:16
